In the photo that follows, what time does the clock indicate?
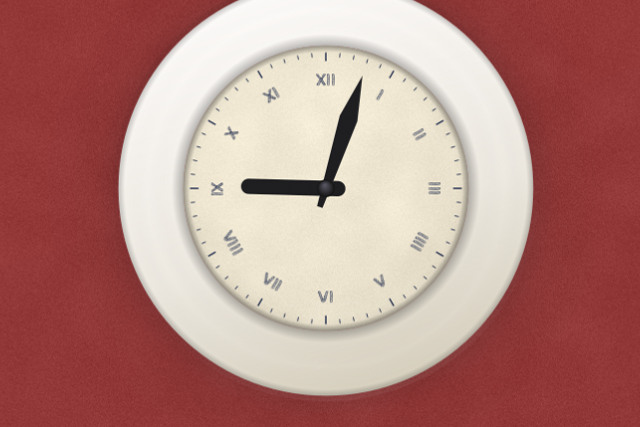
9:03
